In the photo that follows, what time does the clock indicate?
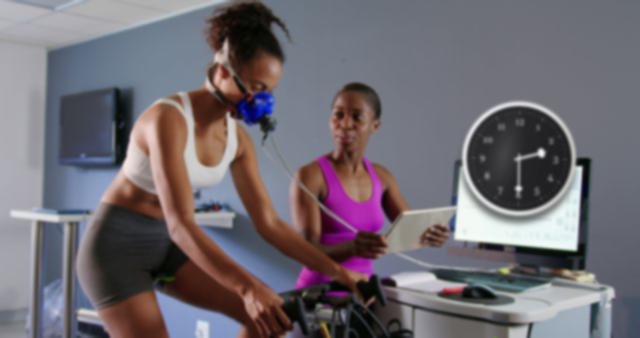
2:30
